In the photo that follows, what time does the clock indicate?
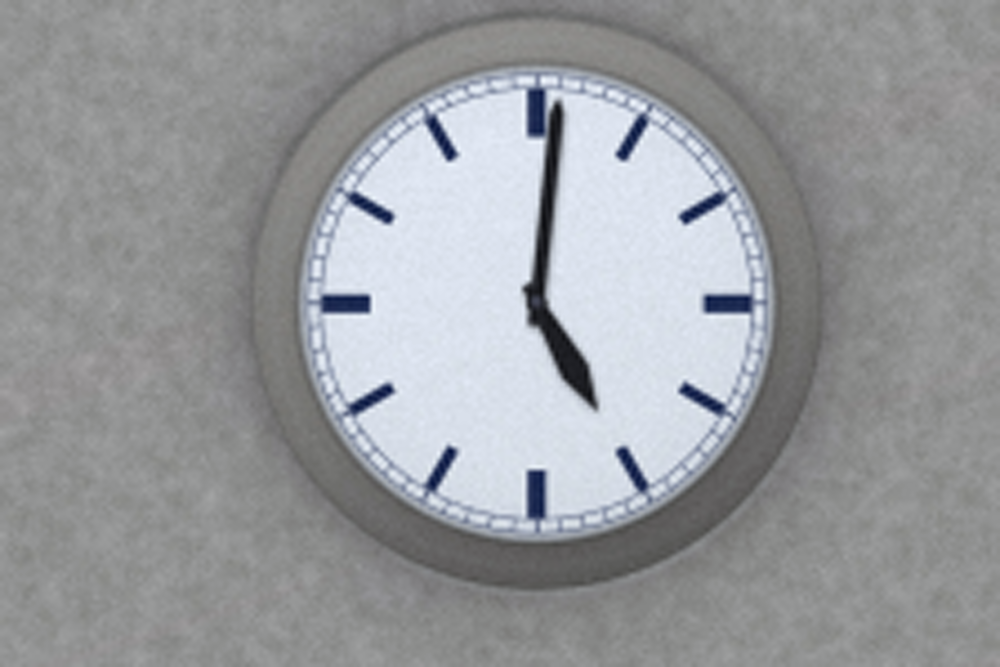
5:01
